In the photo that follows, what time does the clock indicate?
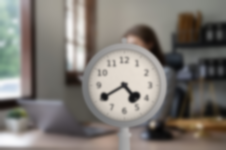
4:40
